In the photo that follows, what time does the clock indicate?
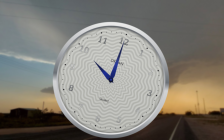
10:00
